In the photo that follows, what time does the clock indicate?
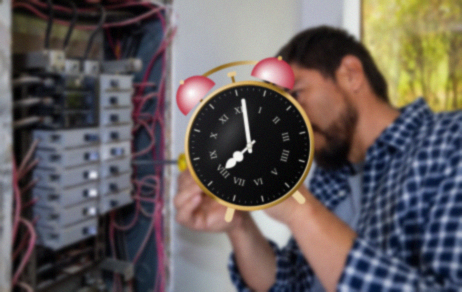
8:01
